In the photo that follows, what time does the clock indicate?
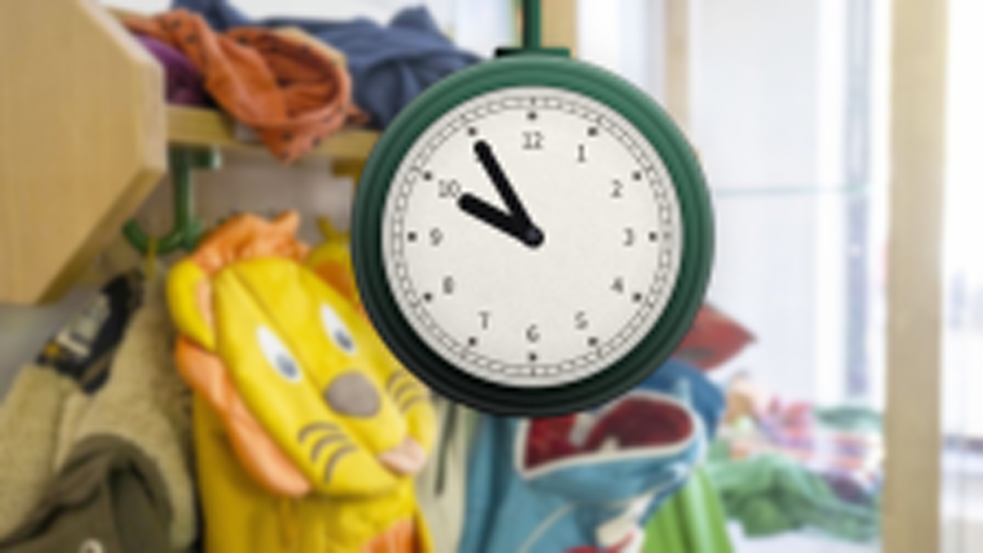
9:55
